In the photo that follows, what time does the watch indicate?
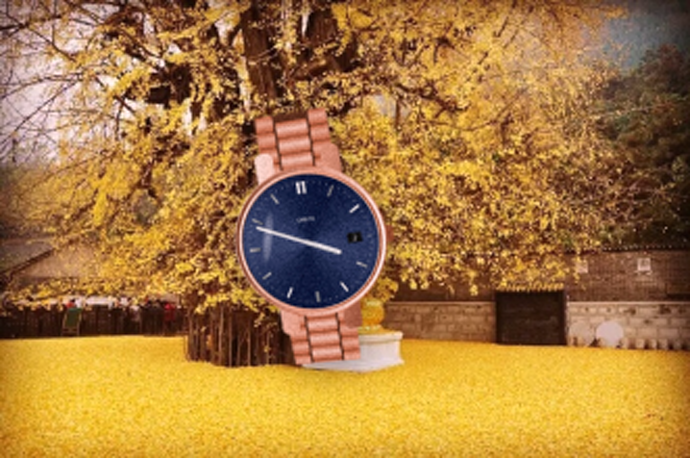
3:49
